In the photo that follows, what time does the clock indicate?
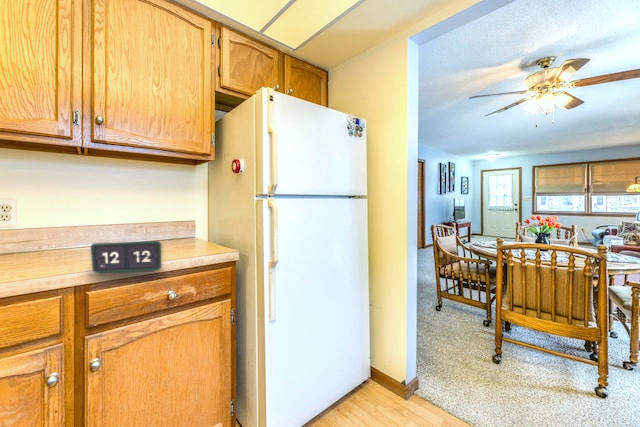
12:12
